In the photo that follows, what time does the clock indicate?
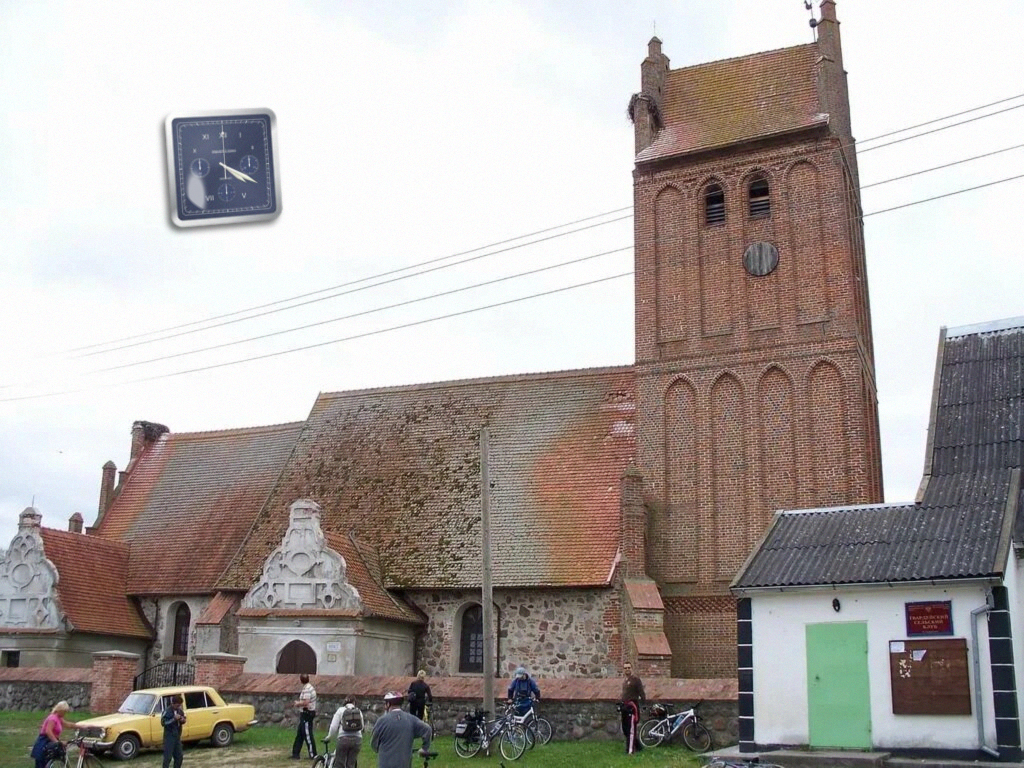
4:20
